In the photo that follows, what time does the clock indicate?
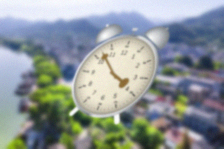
3:52
